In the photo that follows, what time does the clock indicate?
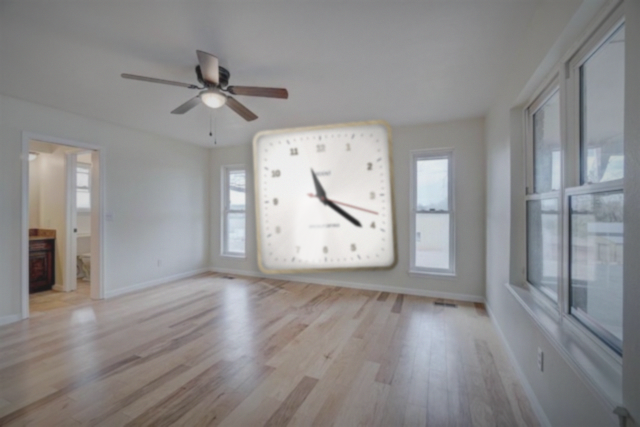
11:21:18
